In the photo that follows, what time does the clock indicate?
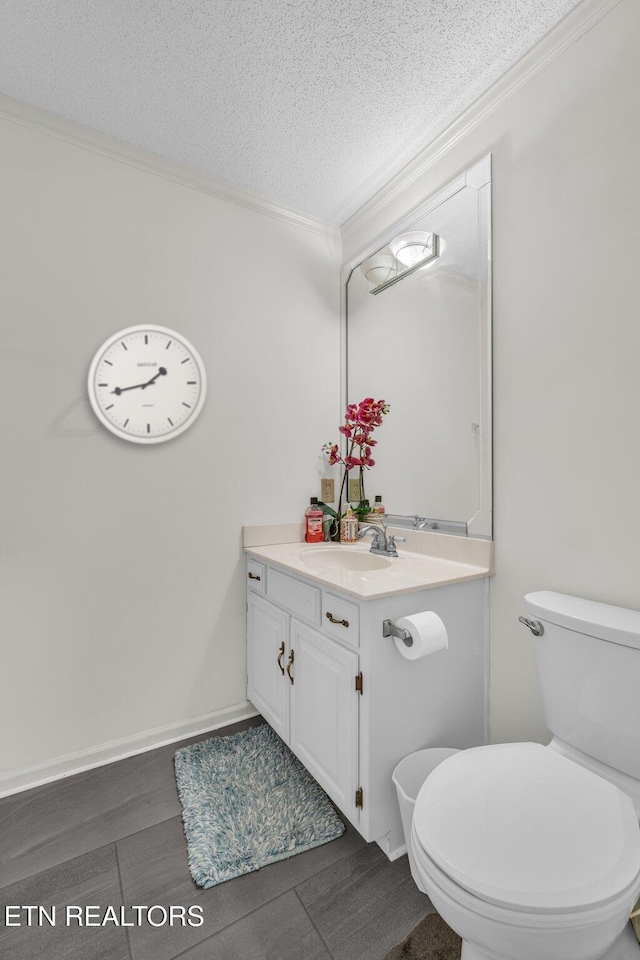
1:43
